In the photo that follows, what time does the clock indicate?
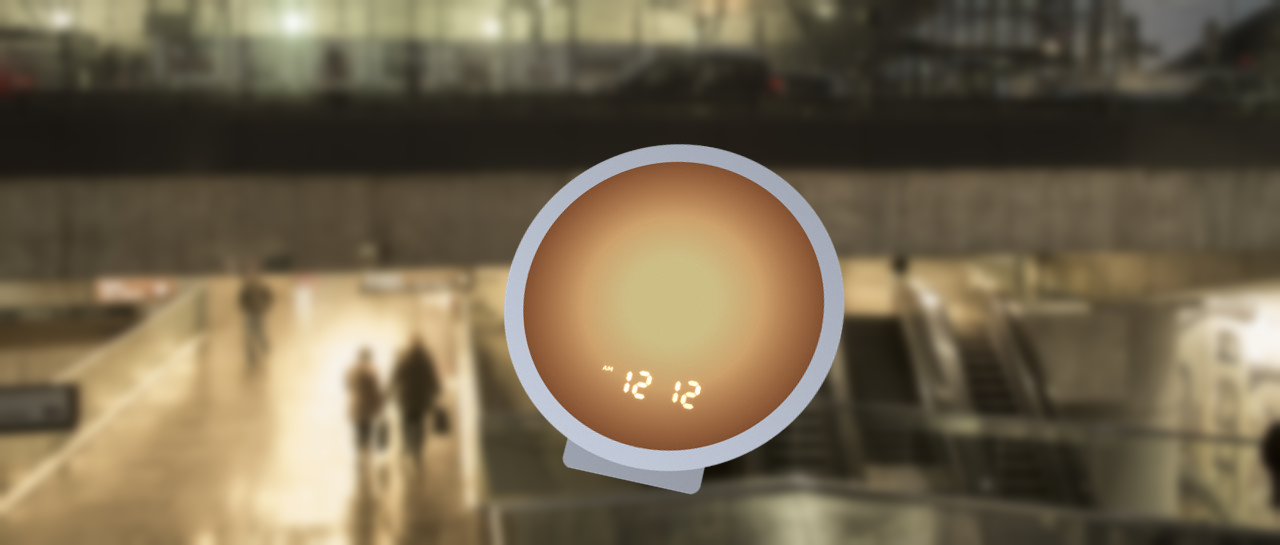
12:12
